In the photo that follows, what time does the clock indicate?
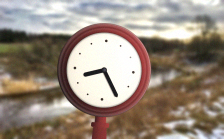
8:25
